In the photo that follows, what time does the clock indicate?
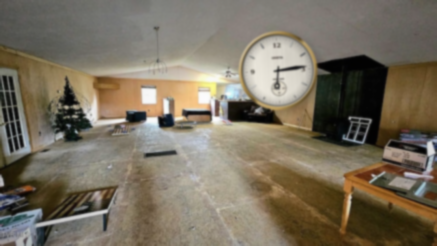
6:14
